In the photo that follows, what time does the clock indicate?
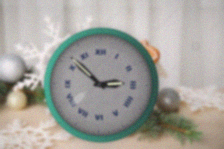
2:52
